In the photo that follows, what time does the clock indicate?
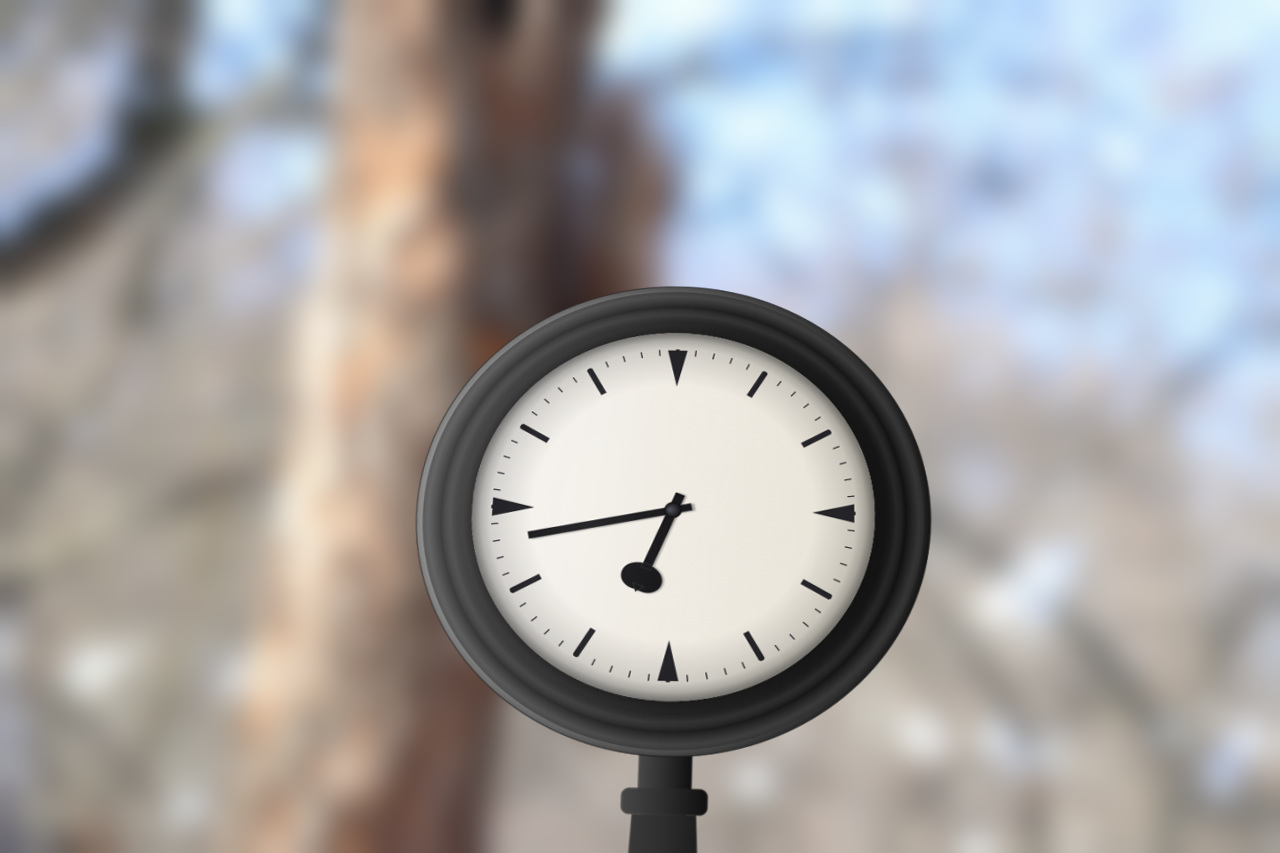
6:43
